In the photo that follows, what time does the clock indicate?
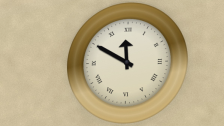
11:50
